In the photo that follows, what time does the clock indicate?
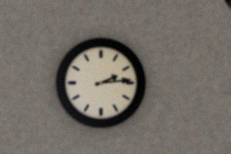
2:14
